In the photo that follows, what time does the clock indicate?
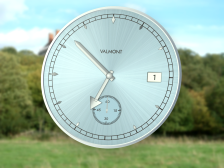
6:52
